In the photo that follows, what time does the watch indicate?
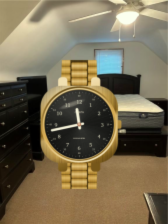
11:43
